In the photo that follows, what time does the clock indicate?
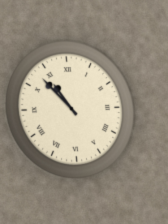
10:53
